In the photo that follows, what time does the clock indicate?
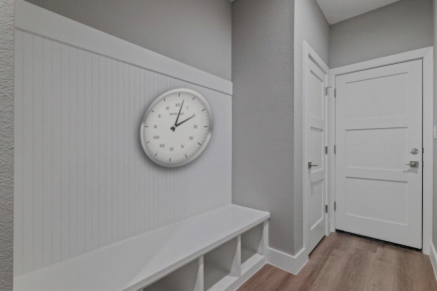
2:02
